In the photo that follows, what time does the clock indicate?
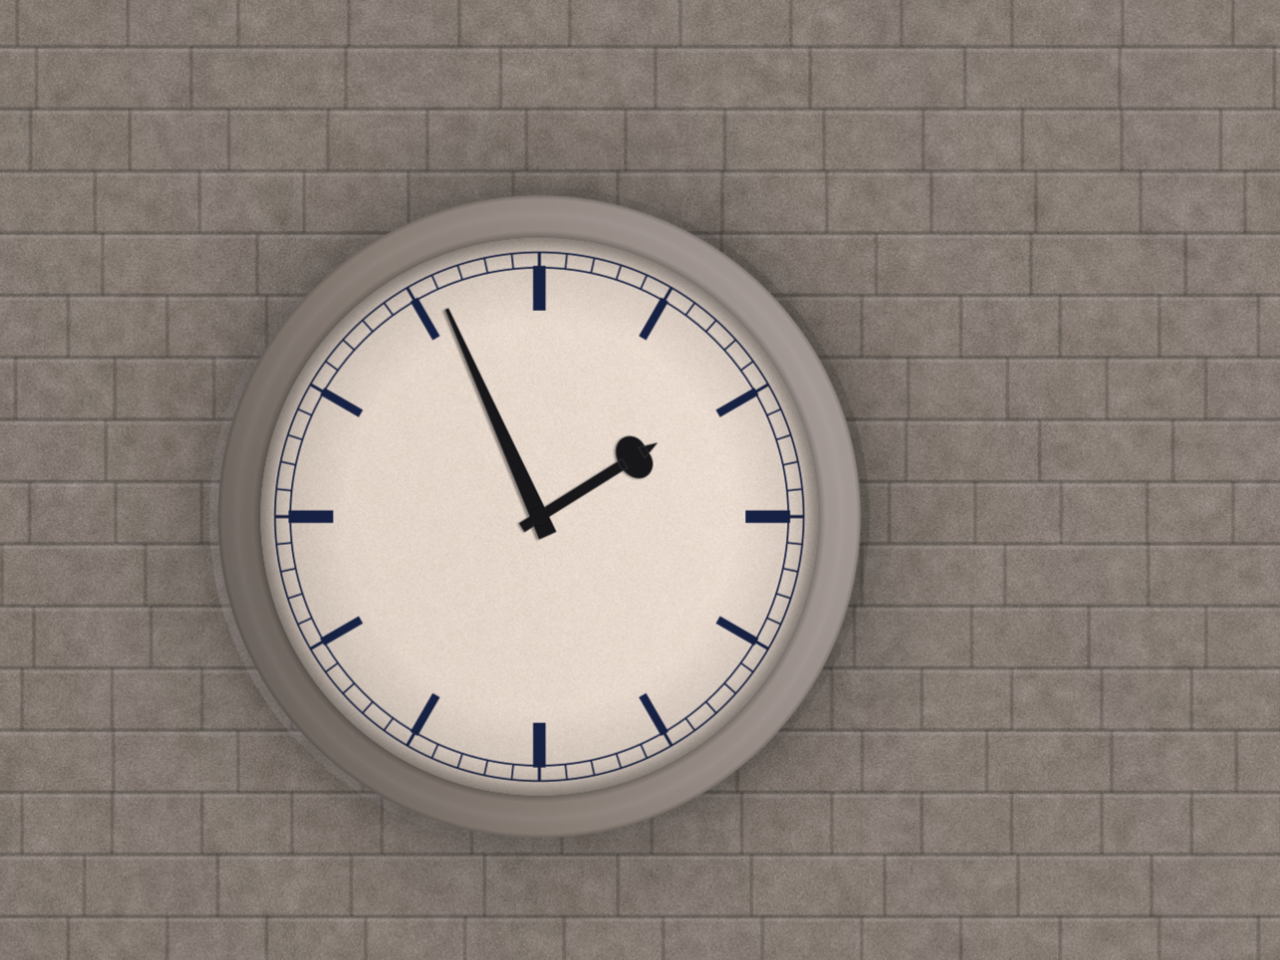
1:56
